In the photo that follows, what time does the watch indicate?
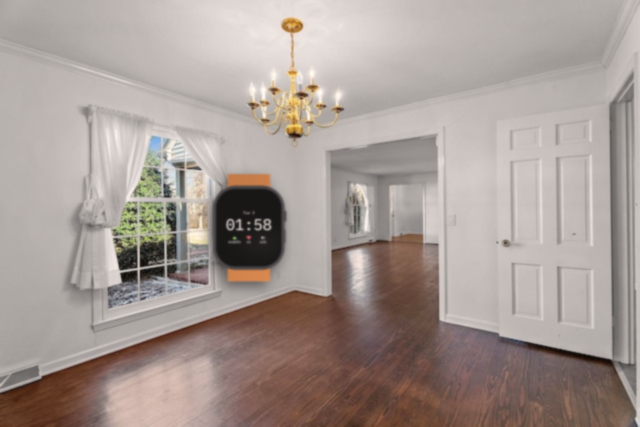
1:58
